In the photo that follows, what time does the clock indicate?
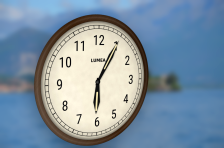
6:05
